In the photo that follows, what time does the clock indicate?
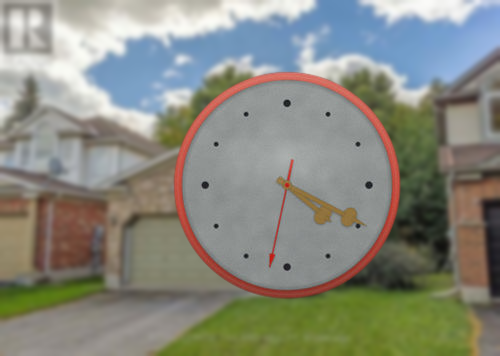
4:19:32
